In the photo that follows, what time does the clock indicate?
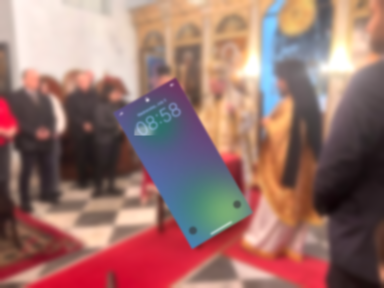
8:58
